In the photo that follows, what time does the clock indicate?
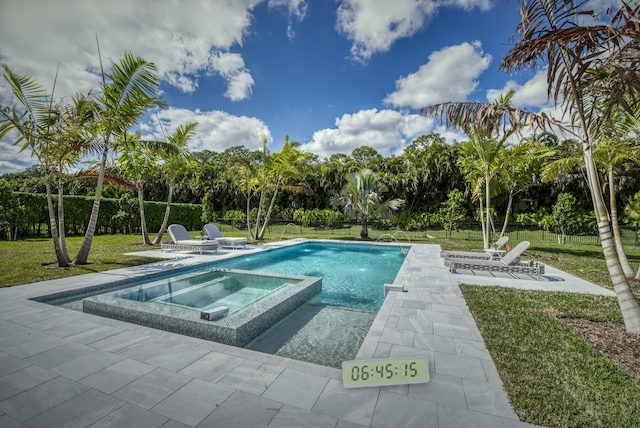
6:45:15
